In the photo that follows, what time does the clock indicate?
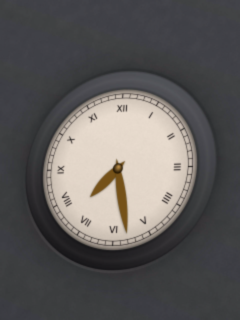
7:28
